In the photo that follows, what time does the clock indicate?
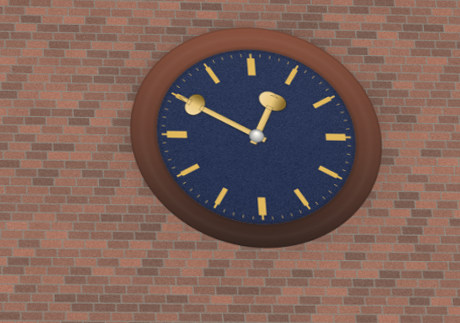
12:50
